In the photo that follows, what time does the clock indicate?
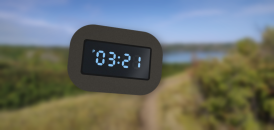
3:21
